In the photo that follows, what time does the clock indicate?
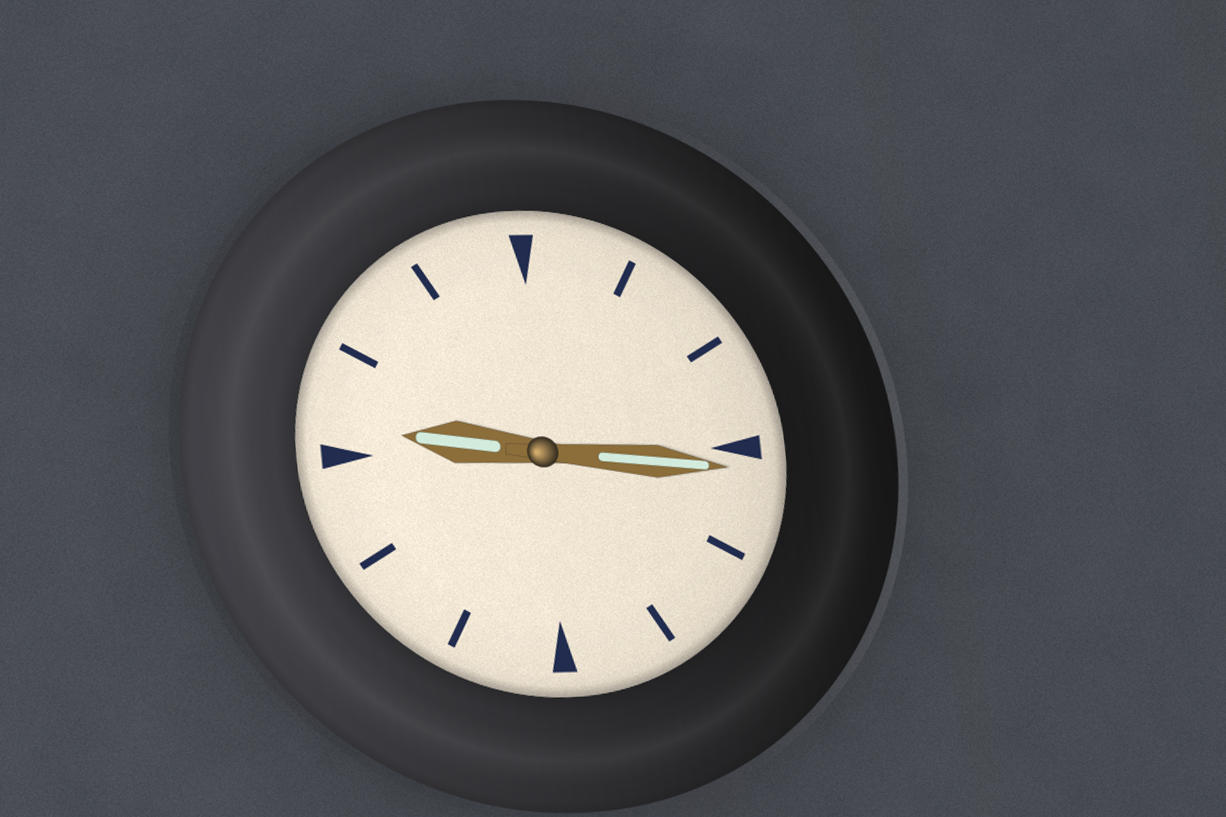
9:16
